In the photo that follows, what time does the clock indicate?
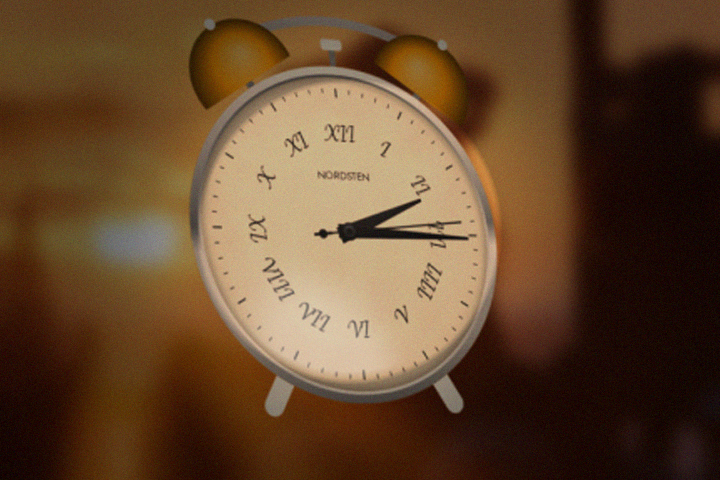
2:15:14
